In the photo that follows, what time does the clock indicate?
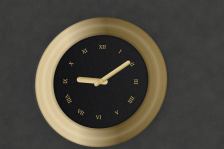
9:09
